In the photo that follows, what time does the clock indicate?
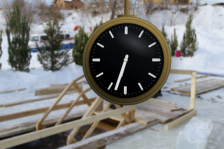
6:33
